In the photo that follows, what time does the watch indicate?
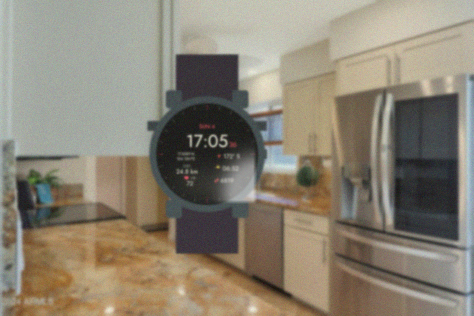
17:05
